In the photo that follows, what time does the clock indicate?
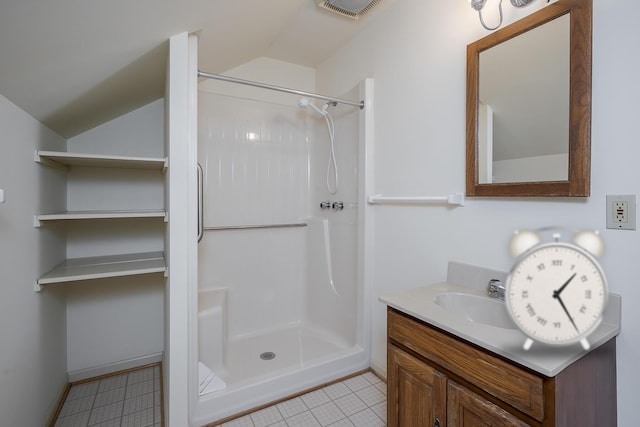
1:25
